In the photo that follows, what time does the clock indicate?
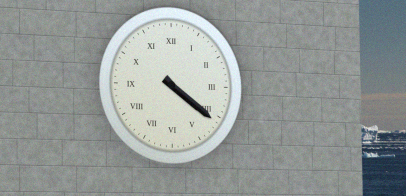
4:21
